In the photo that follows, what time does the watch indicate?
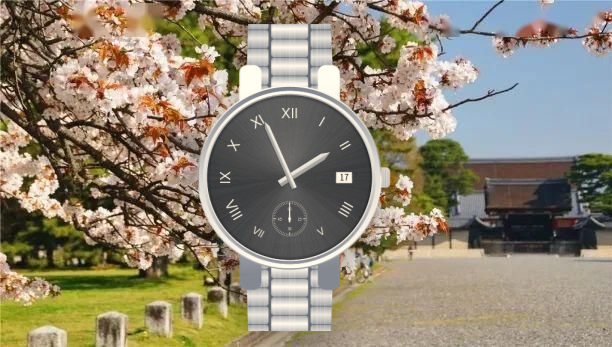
1:56
